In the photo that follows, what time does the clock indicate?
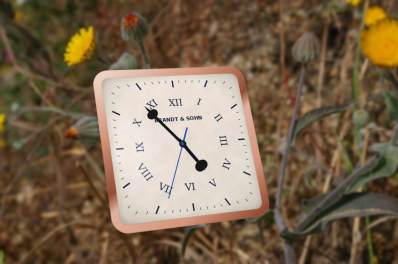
4:53:34
